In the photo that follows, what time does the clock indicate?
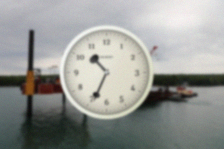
10:34
